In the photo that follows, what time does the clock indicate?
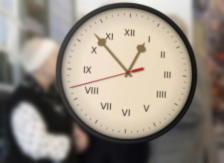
12:52:42
